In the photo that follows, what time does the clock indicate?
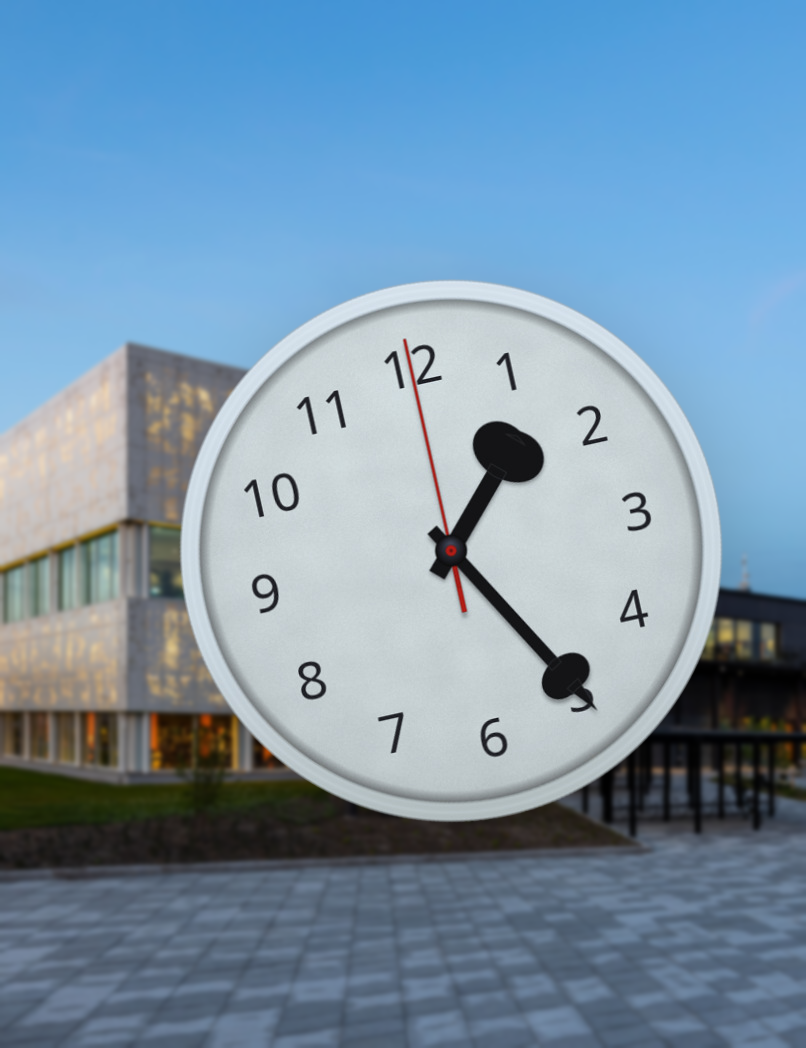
1:25:00
